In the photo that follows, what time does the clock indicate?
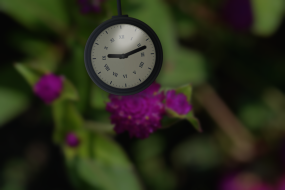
9:12
